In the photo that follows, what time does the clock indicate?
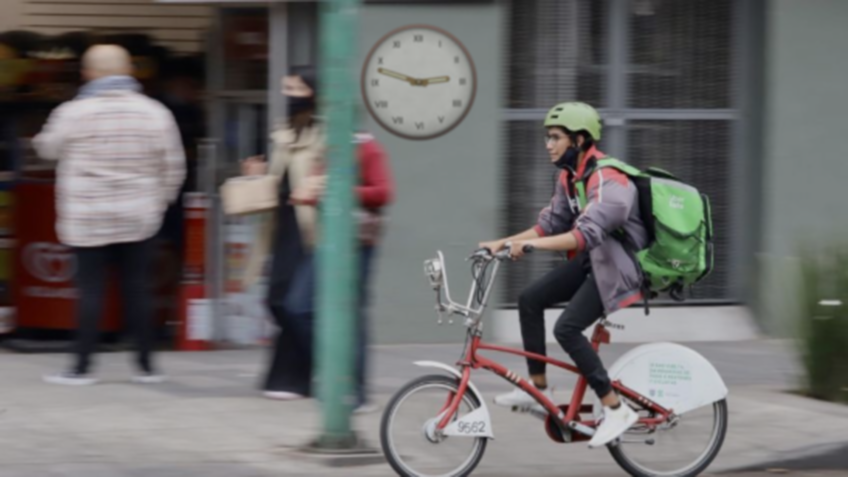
2:48
